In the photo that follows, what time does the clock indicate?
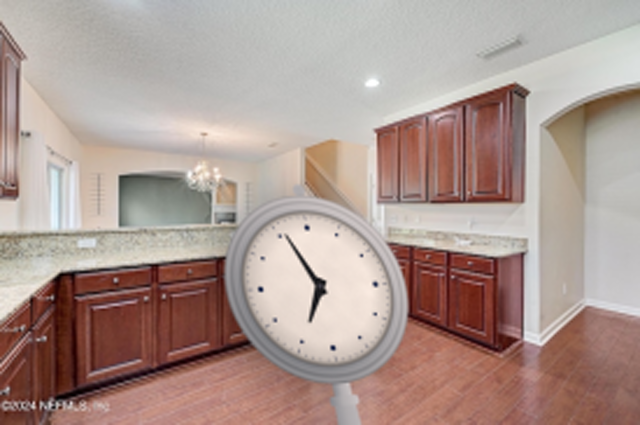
6:56
